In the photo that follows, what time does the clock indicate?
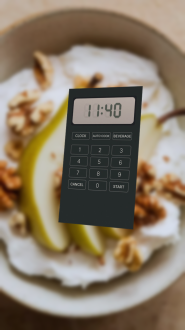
11:40
